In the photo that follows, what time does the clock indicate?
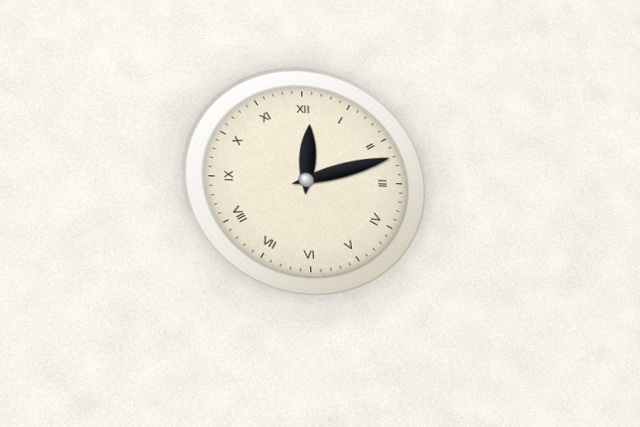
12:12
